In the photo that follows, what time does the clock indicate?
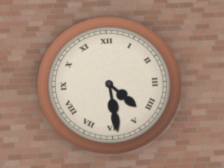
4:29
